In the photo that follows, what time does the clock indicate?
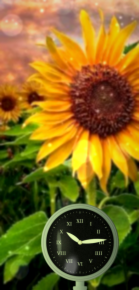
10:14
